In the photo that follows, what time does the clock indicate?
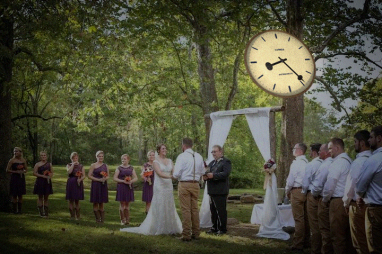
8:24
